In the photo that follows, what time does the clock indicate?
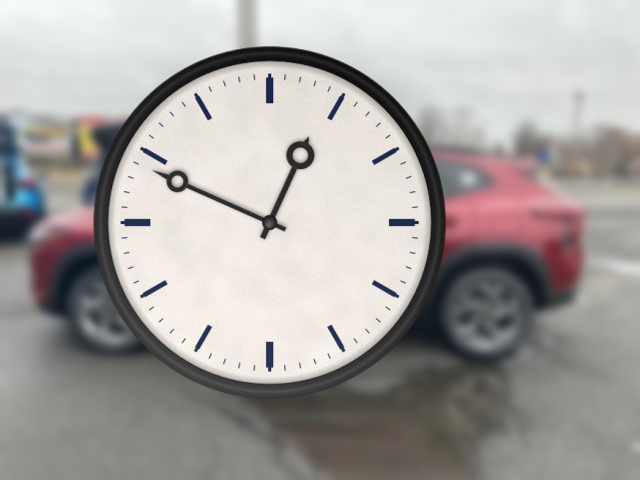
12:49
